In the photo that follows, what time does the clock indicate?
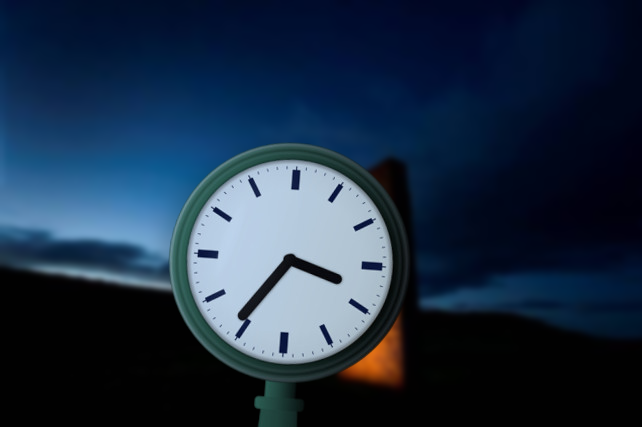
3:36
